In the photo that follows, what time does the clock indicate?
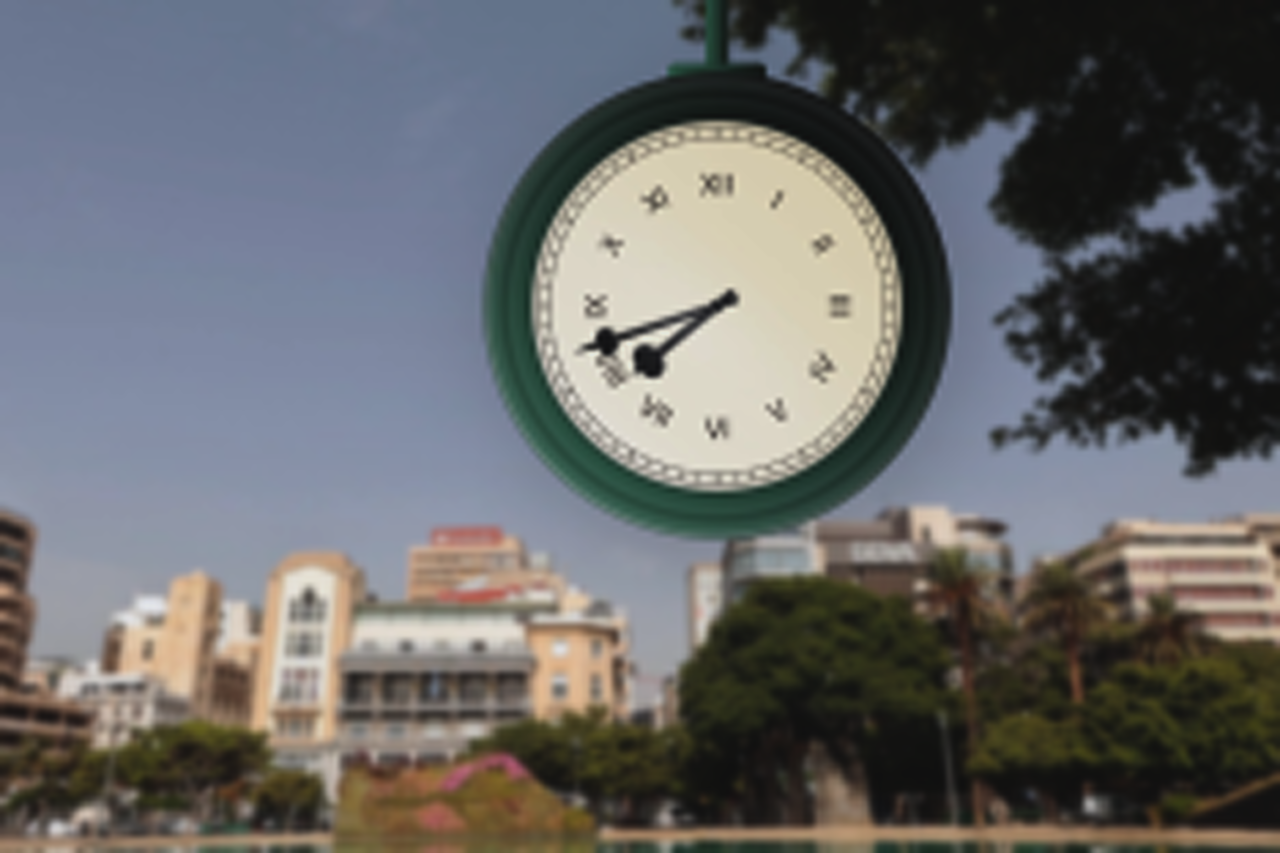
7:42
